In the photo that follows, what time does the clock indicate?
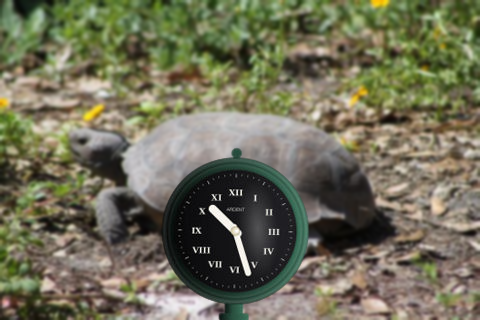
10:27
